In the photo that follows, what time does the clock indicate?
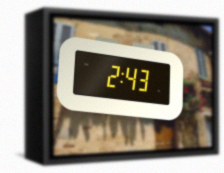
2:43
